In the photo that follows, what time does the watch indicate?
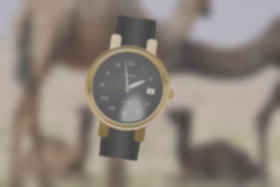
1:58
